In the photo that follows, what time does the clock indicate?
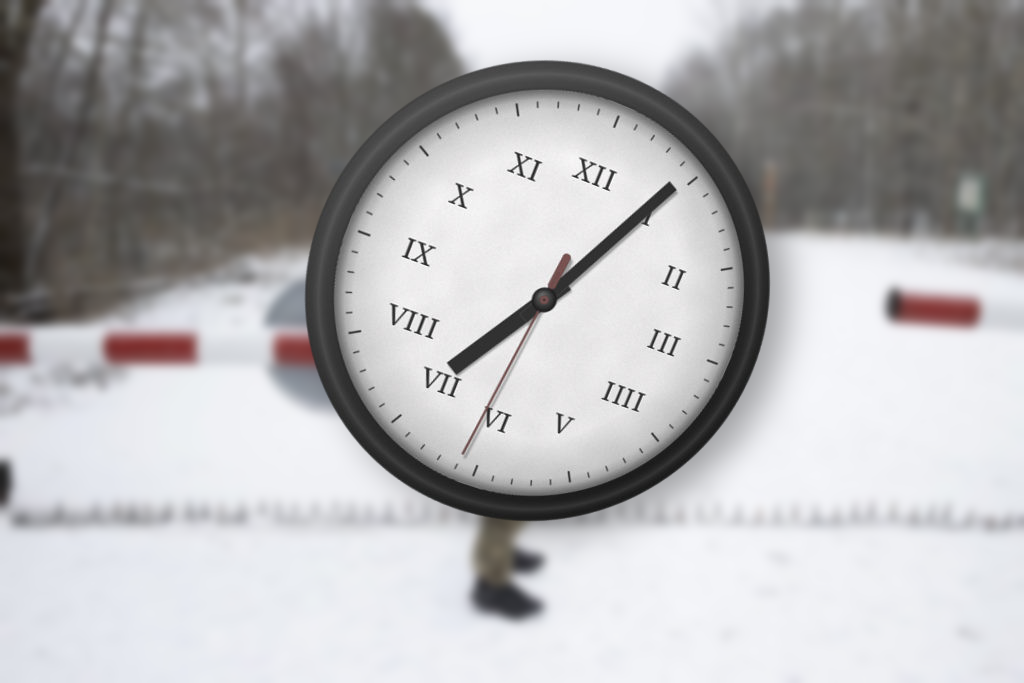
7:04:31
